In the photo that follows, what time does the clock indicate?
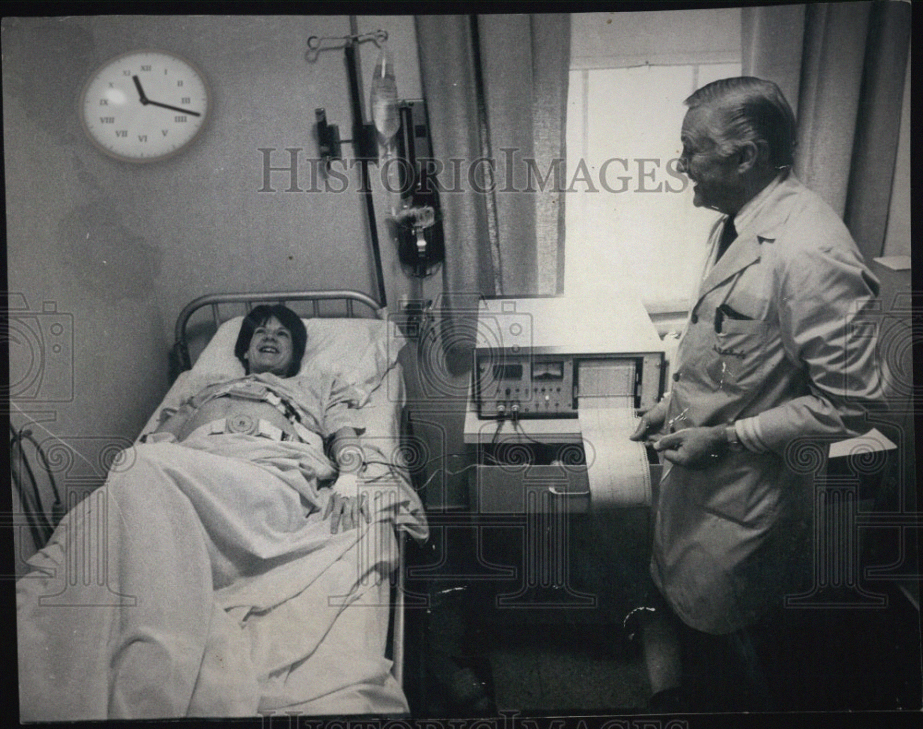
11:18
